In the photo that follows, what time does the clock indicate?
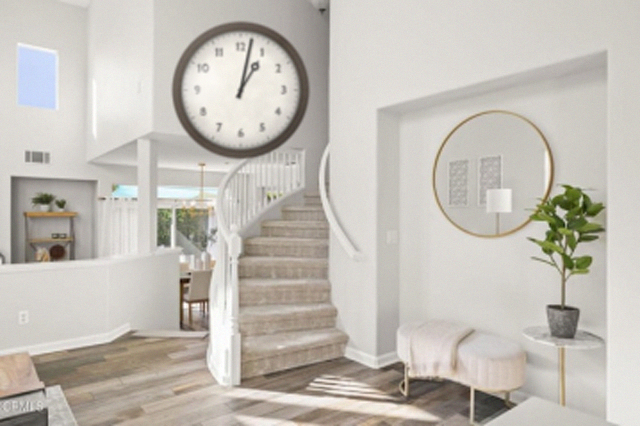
1:02
